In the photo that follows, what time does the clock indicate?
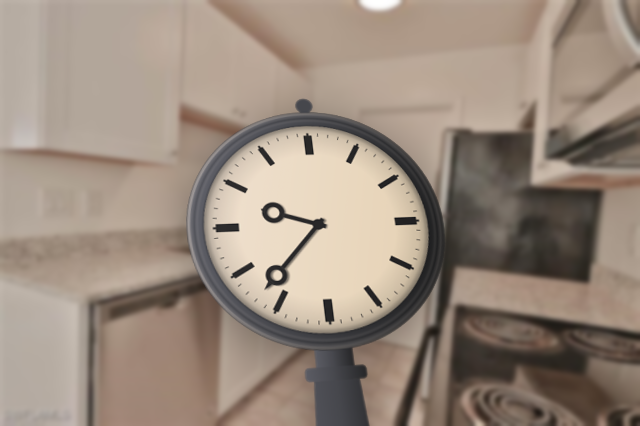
9:37
